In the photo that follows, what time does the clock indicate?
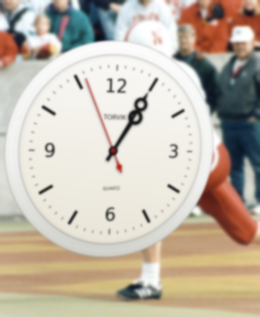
1:04:56
